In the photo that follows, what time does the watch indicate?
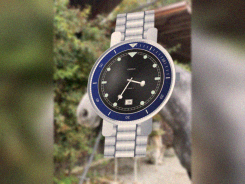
3:35
